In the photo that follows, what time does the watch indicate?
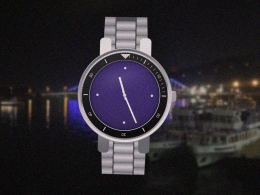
11:26
